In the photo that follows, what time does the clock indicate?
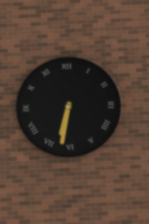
6:32
